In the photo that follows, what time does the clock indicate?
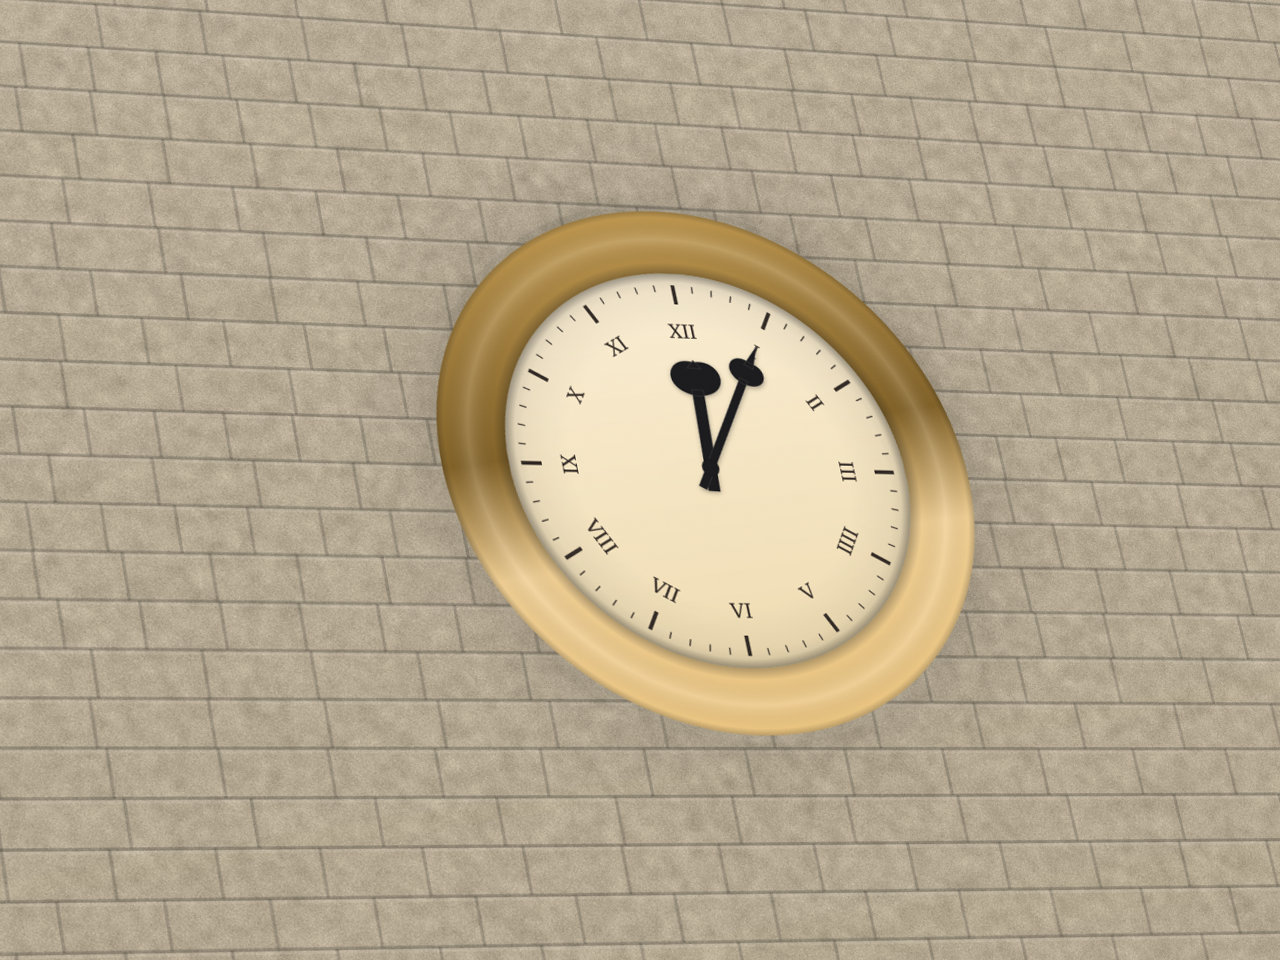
12:05
